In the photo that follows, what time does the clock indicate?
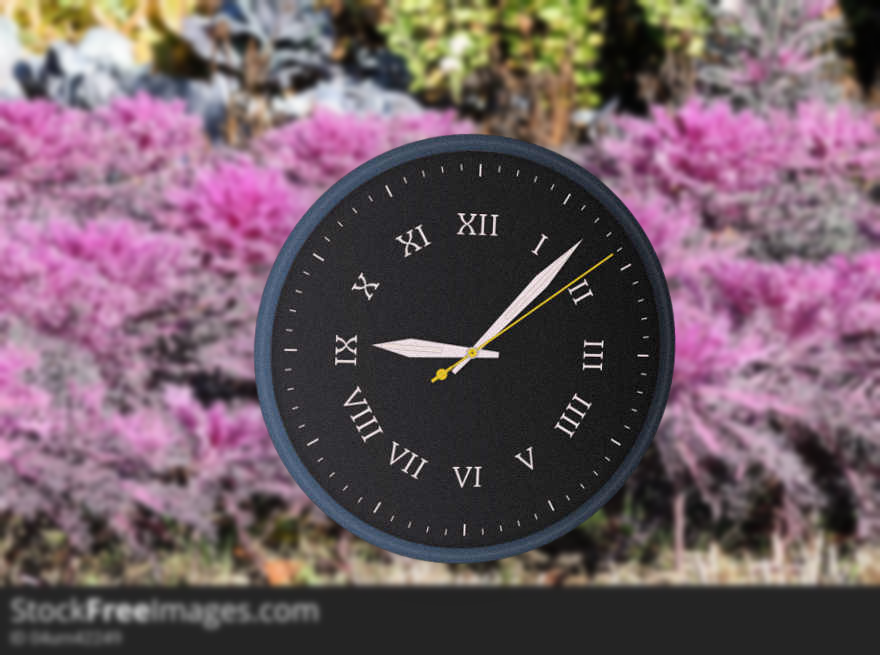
9:07:09
